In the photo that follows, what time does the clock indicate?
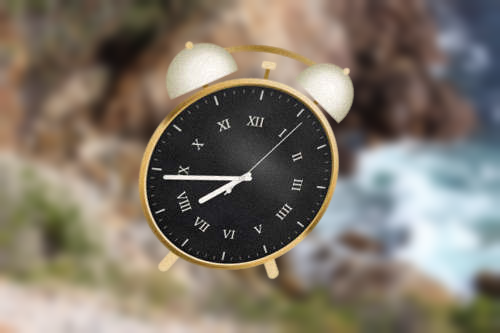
7:44:06
